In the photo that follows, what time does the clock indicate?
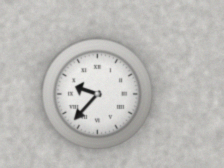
9:37
